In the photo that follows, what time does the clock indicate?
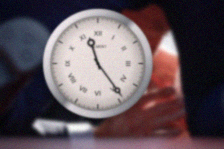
11:24
